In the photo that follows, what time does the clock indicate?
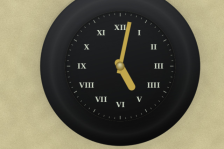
5:02
